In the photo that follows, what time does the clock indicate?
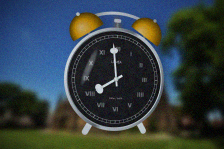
7:59
